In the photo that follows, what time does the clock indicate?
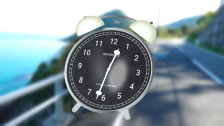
12:32
